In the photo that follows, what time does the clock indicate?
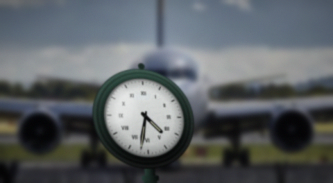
4:32
